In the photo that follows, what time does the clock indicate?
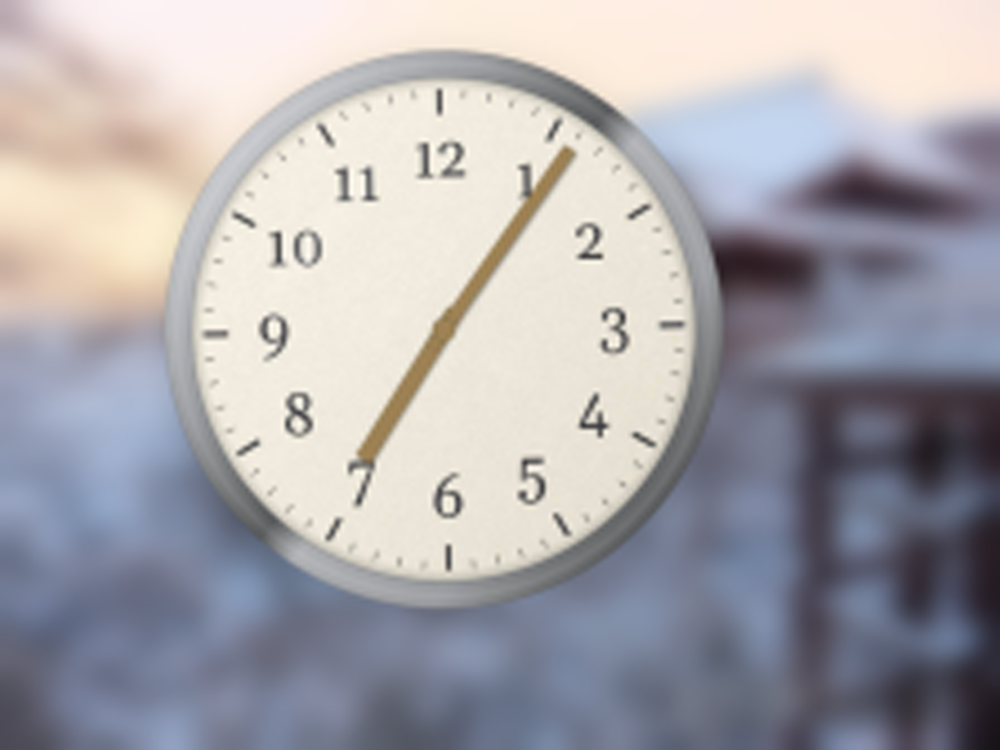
7:06
